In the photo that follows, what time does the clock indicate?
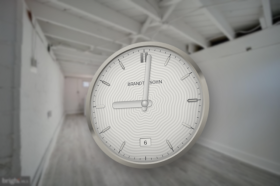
9:01
